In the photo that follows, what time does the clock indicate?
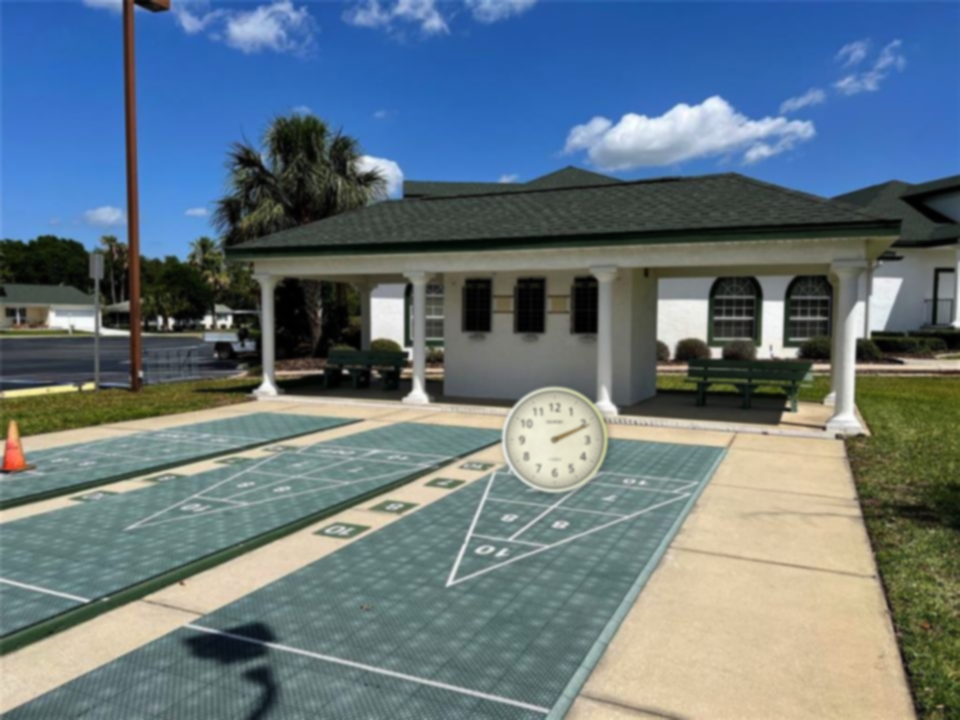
2:11
